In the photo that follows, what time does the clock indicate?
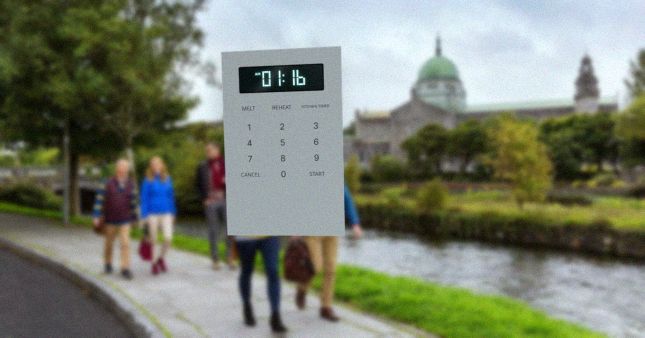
1:16
